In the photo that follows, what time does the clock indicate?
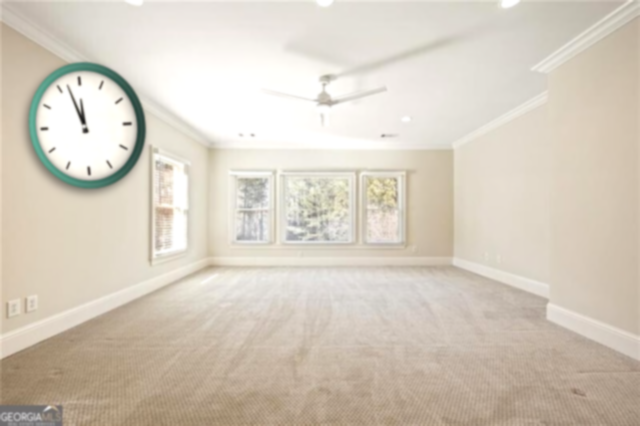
11:57
